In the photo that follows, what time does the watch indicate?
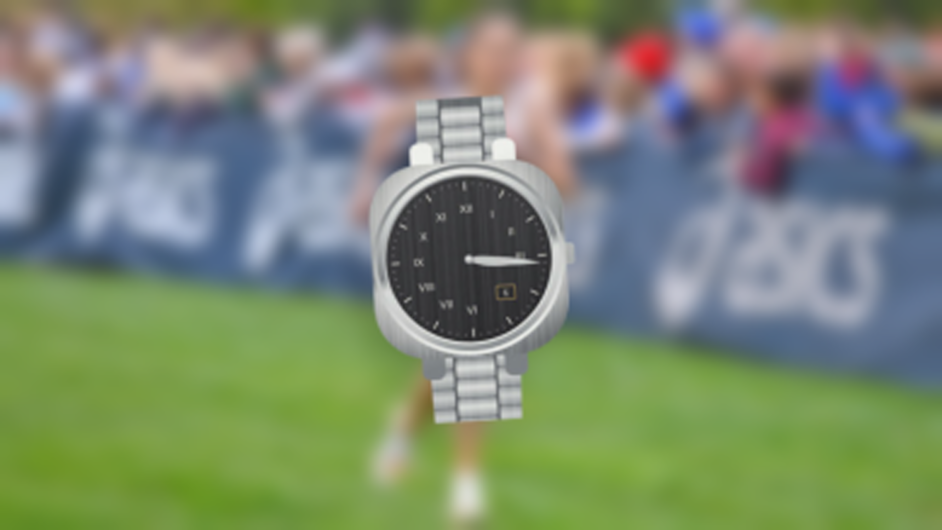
3:16
